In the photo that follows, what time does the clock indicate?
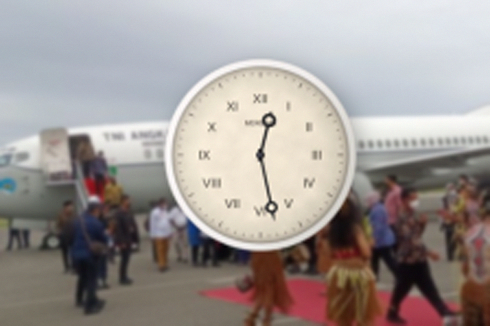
12:28
